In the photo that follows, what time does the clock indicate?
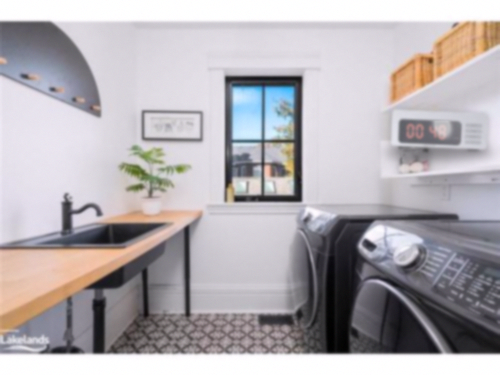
0:48
